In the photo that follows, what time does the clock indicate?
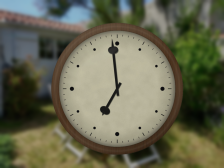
6:59
